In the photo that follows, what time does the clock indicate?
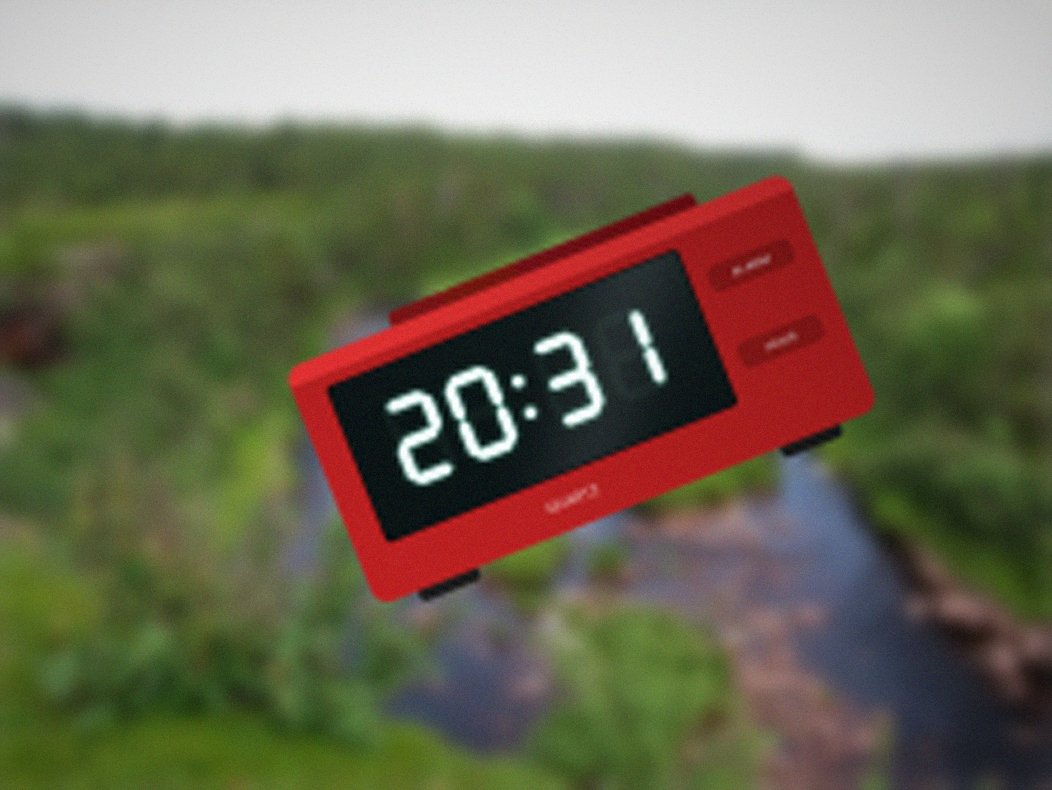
20:31
